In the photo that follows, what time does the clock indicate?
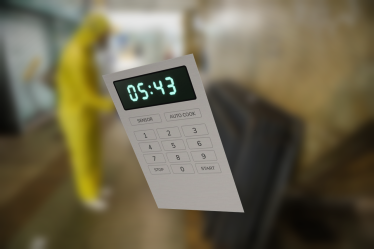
5:43
